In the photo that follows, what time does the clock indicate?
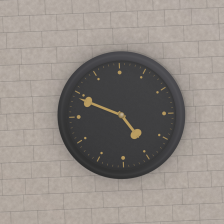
4:49
